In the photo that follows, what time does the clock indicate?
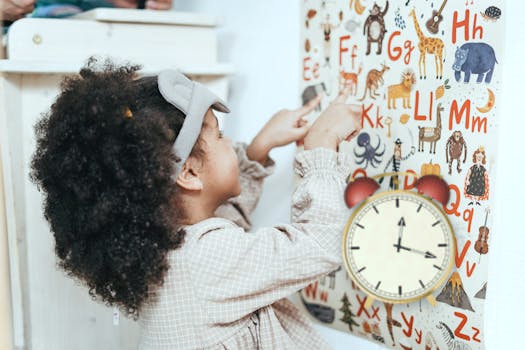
12:18
